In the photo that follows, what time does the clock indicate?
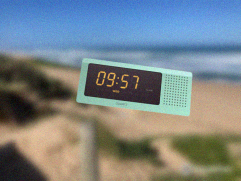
9:57
